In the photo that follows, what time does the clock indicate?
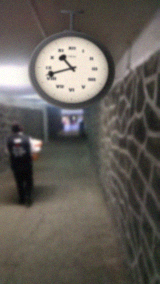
10:42
